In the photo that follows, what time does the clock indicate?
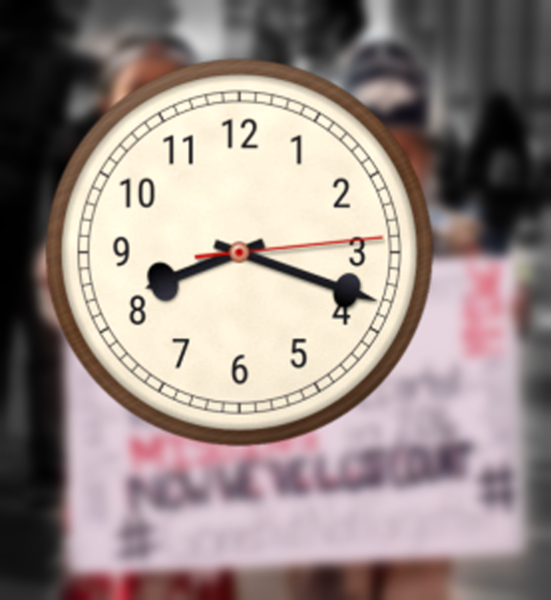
8:18:14
